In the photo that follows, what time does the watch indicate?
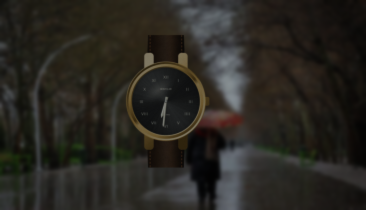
6:31
